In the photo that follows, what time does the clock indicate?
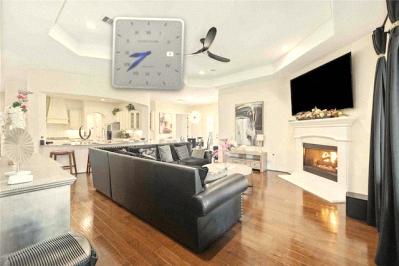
8:38
